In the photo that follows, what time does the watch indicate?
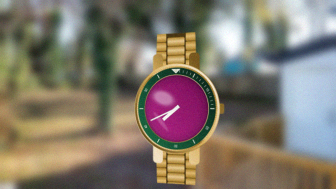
7:41
